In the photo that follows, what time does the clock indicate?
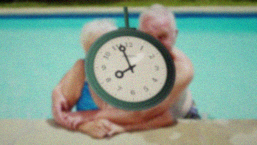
7:57
